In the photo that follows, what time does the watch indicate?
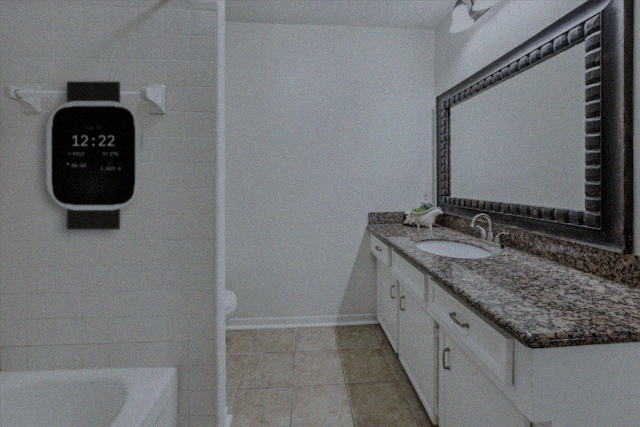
12:22
